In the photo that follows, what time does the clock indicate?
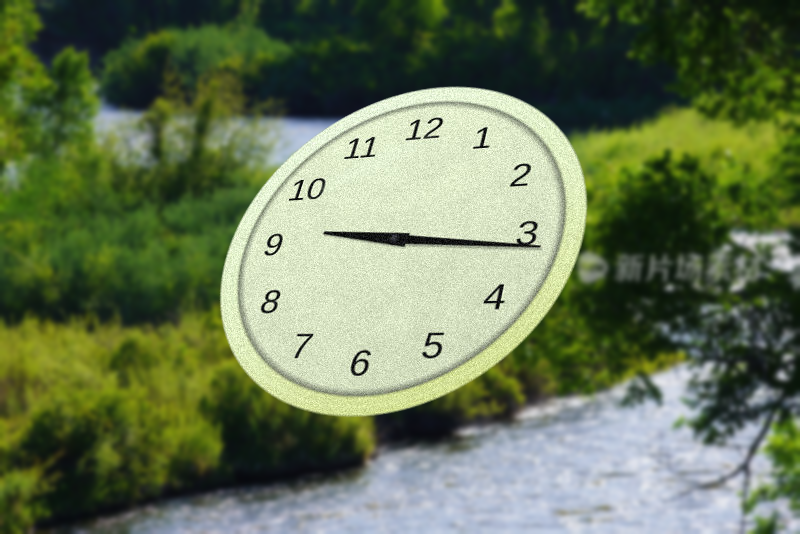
9:16
